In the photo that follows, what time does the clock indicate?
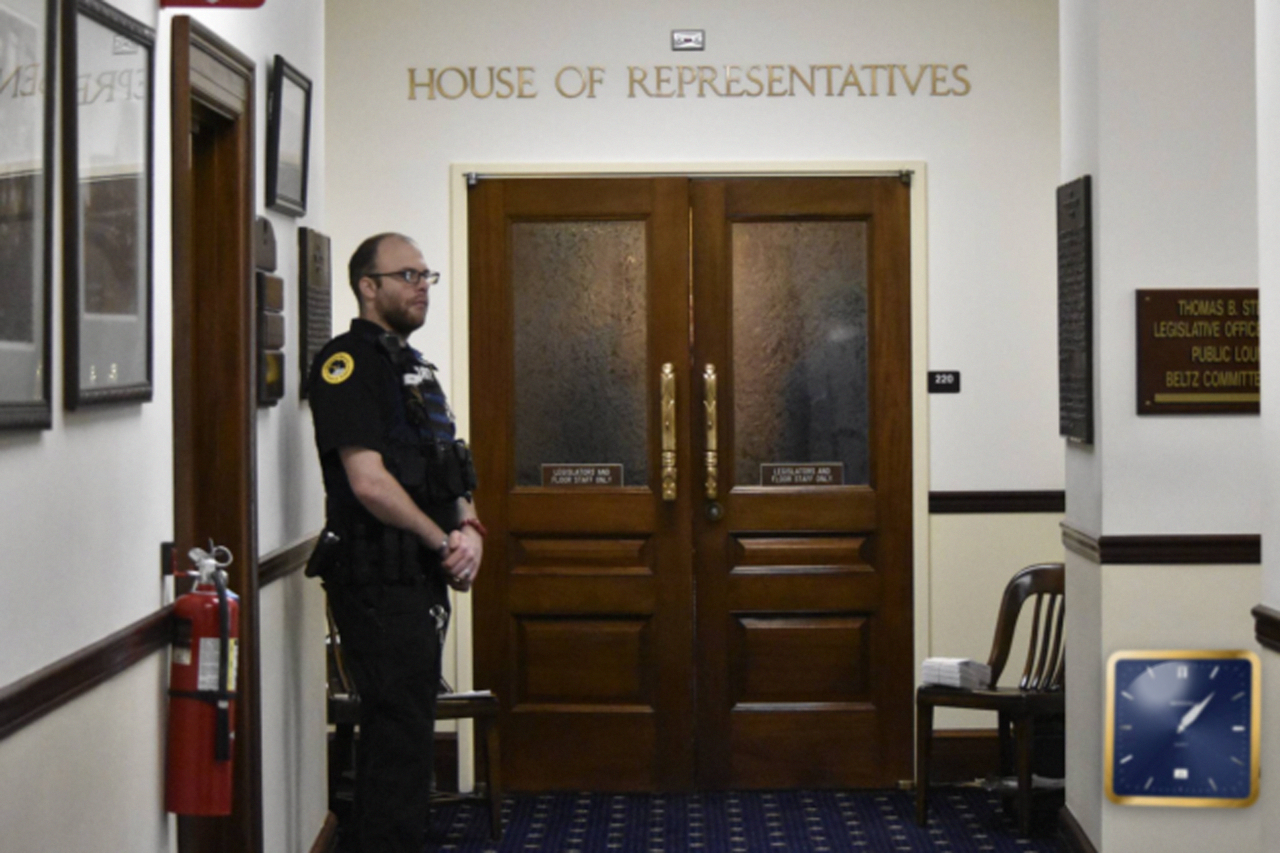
1:07
